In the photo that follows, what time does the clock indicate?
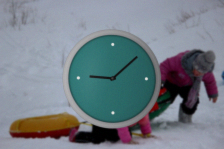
9:08
